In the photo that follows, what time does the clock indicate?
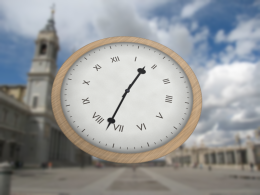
1:37
